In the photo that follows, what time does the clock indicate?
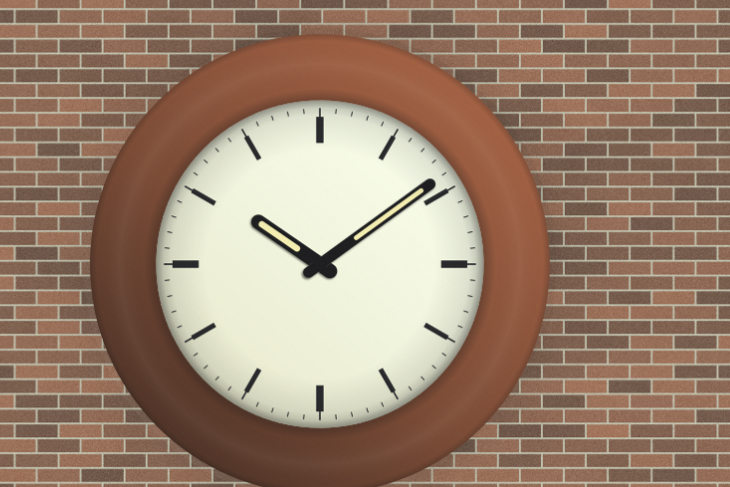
10:09
